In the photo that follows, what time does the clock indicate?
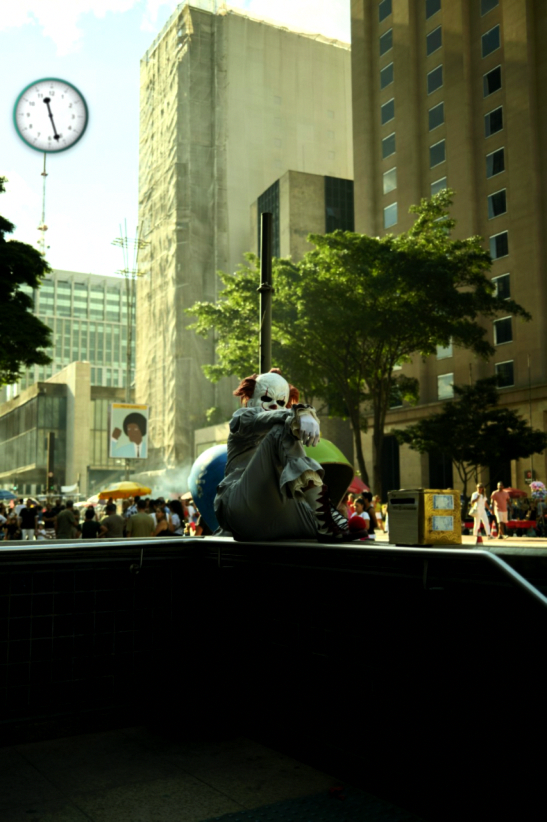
11:27
